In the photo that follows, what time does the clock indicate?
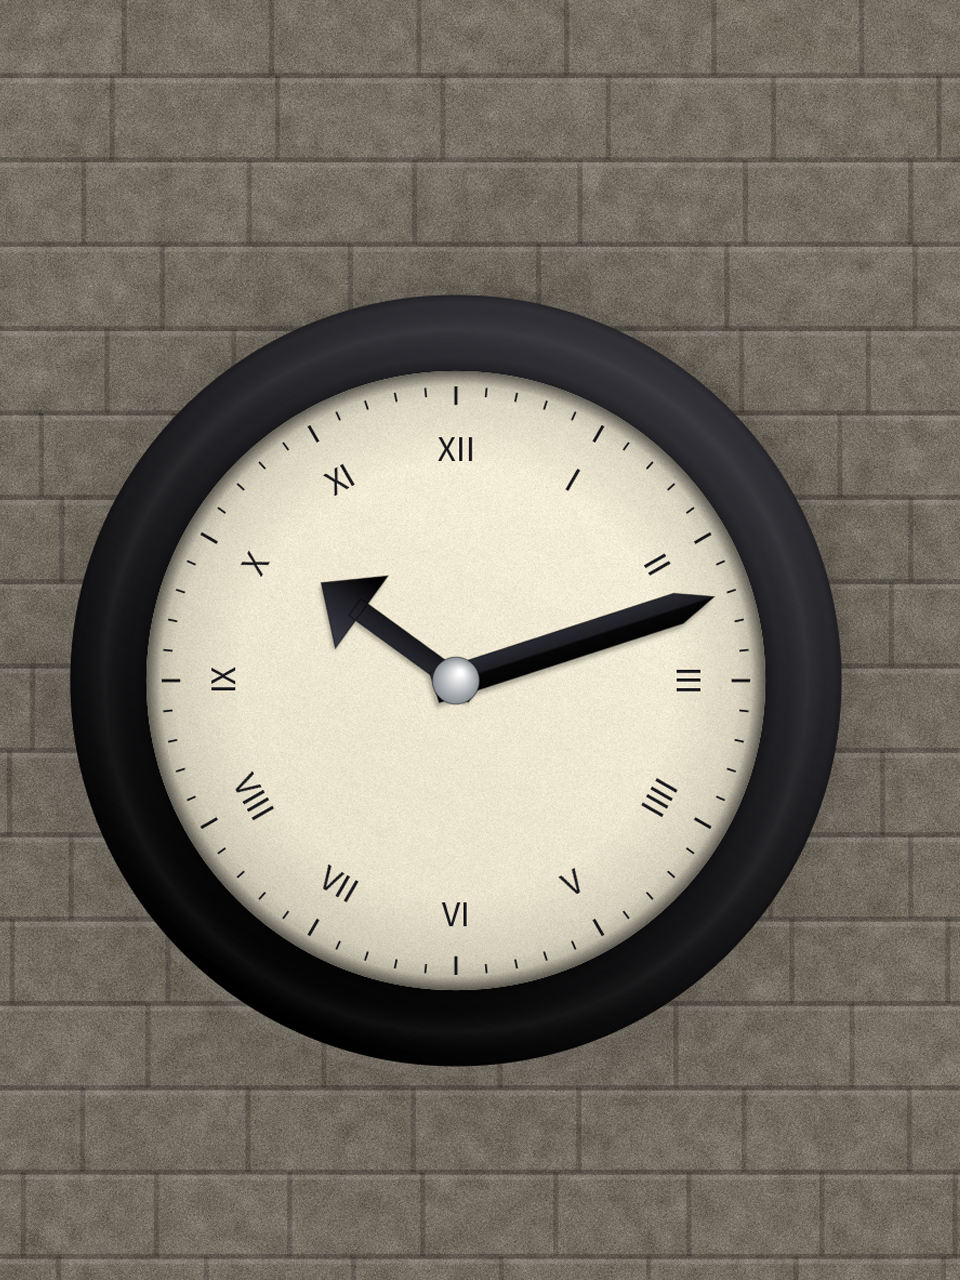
10:12
